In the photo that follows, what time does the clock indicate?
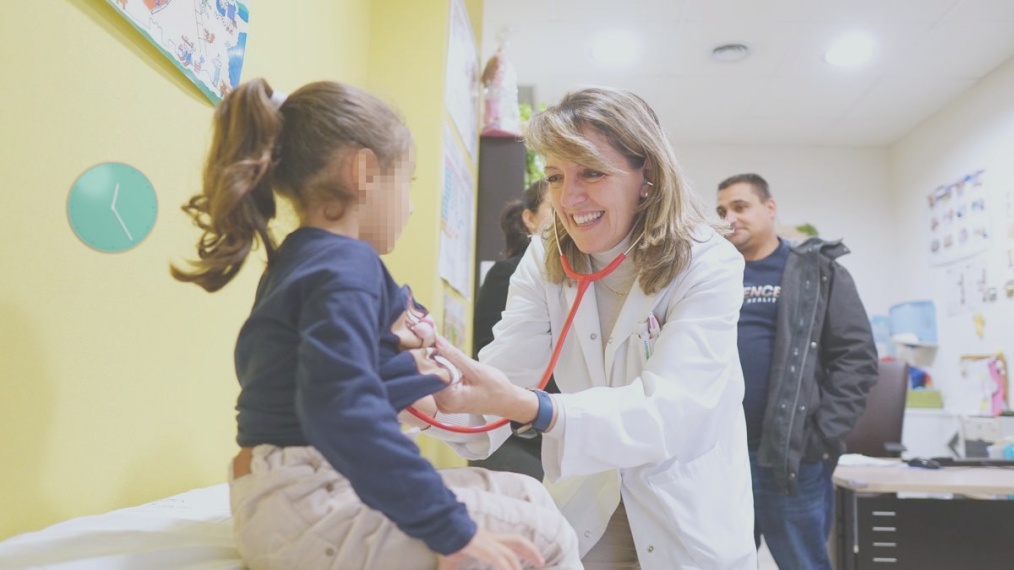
12:25
